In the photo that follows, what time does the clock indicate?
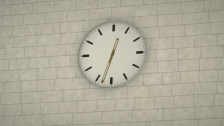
12:33
